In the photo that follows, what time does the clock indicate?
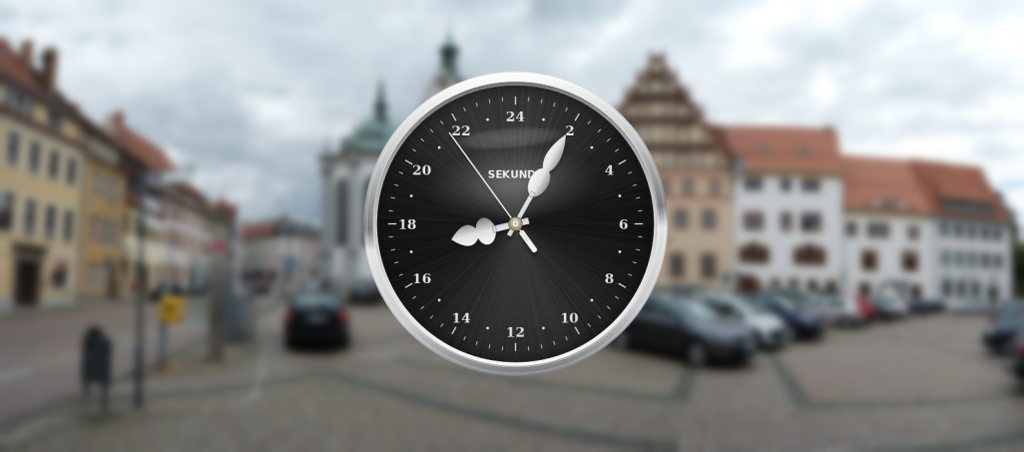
17:04:54
